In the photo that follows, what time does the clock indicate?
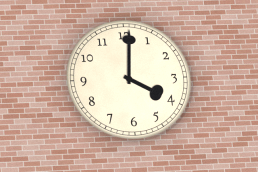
4:01
